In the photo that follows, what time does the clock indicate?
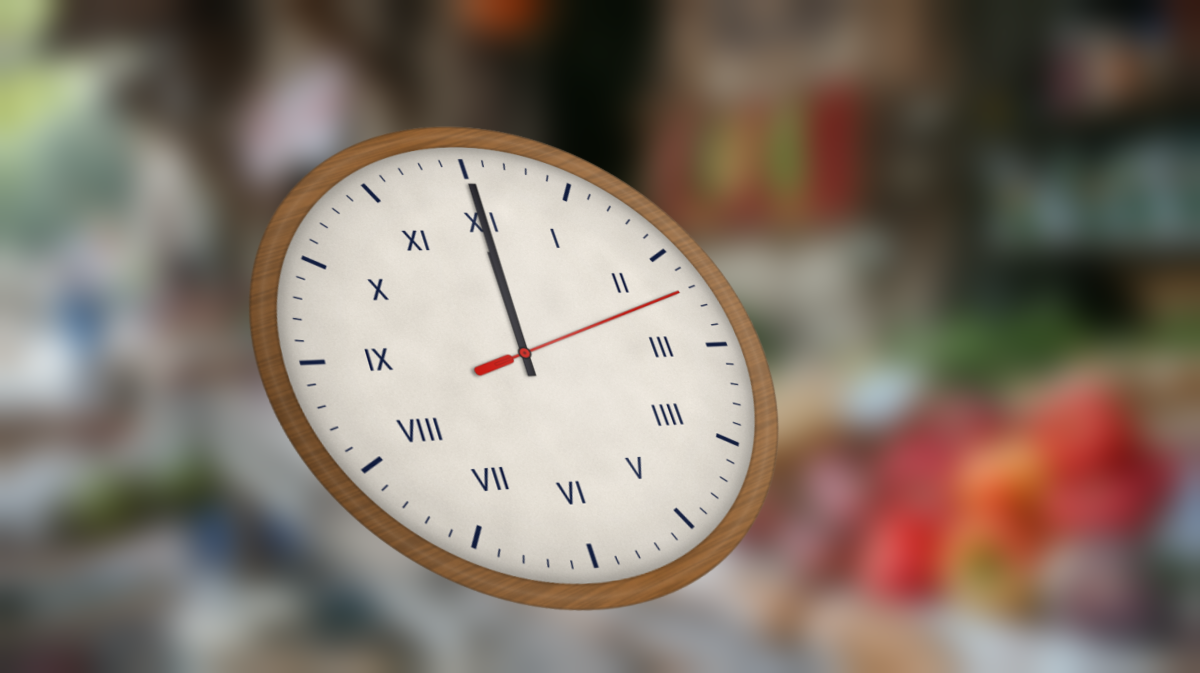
12:00:12
